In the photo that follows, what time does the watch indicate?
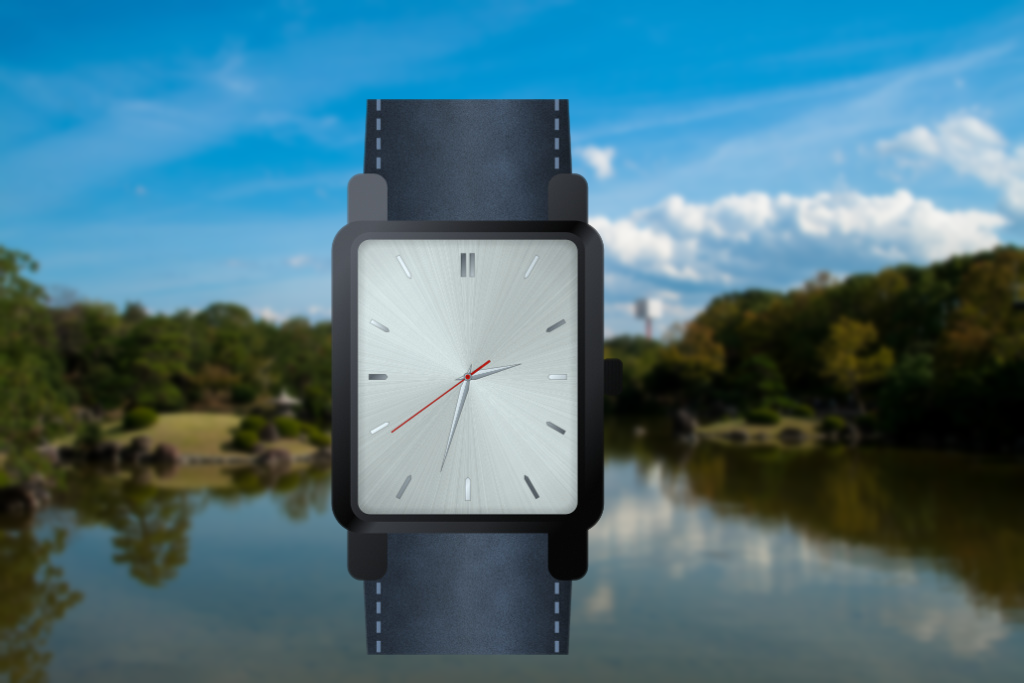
2:32:39
